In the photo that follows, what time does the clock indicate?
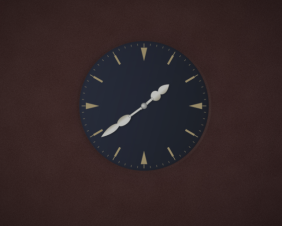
1:39
